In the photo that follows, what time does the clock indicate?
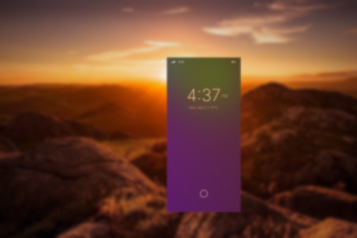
4:37
